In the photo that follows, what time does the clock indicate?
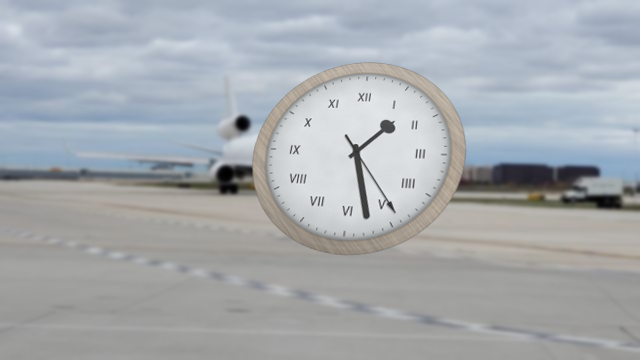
1:27:24
